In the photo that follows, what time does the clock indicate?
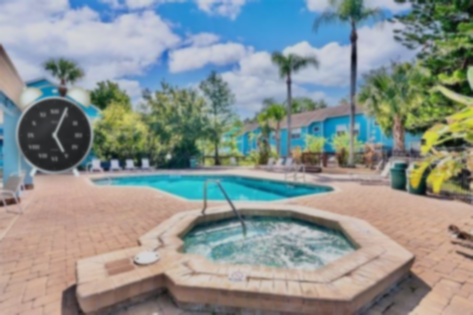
5:04
